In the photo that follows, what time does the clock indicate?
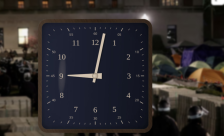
9:02
